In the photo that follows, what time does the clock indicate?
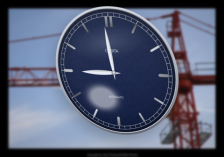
8:59
